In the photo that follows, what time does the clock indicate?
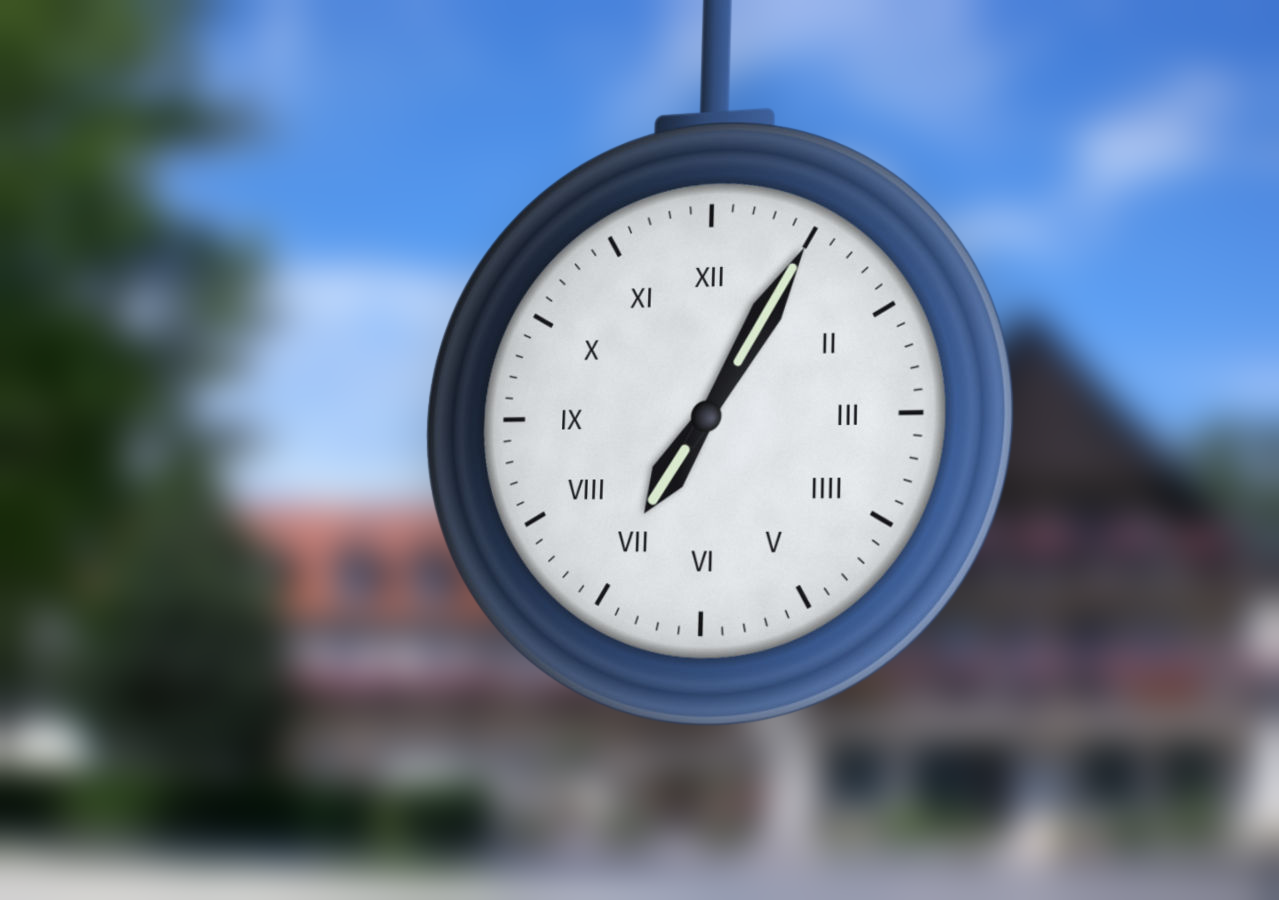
7:05
